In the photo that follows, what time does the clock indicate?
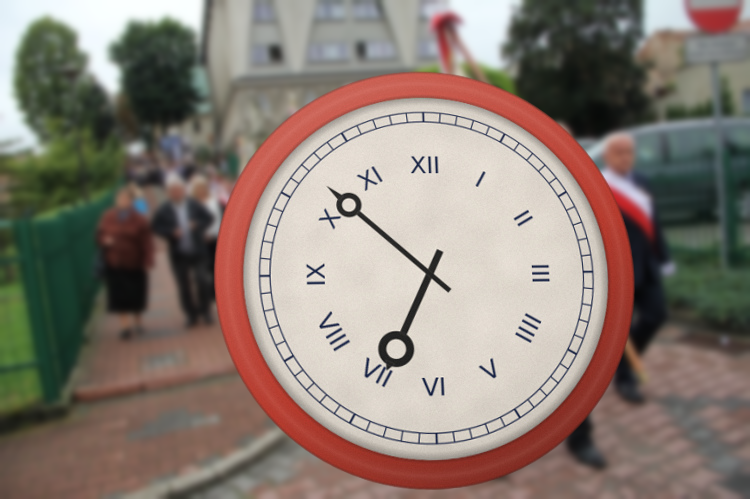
6:52
